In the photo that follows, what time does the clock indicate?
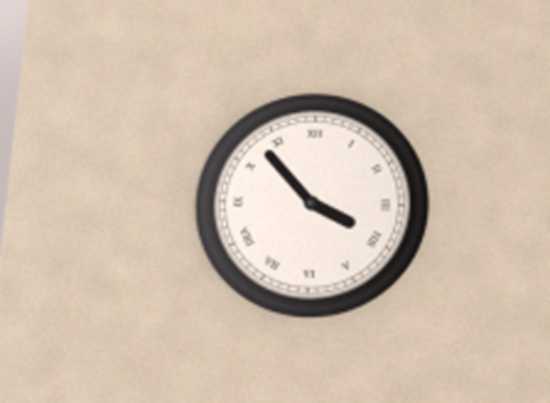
3:53
